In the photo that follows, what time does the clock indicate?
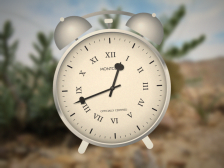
12:42
